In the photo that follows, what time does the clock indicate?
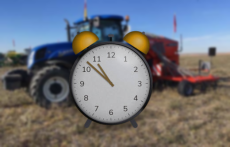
10:52
